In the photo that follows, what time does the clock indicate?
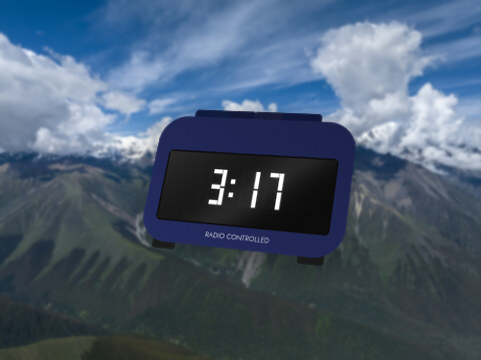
3:17
